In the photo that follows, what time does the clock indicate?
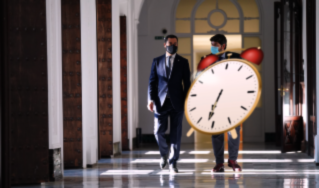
6:32
